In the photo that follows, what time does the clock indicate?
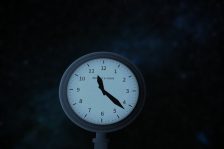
11:22
